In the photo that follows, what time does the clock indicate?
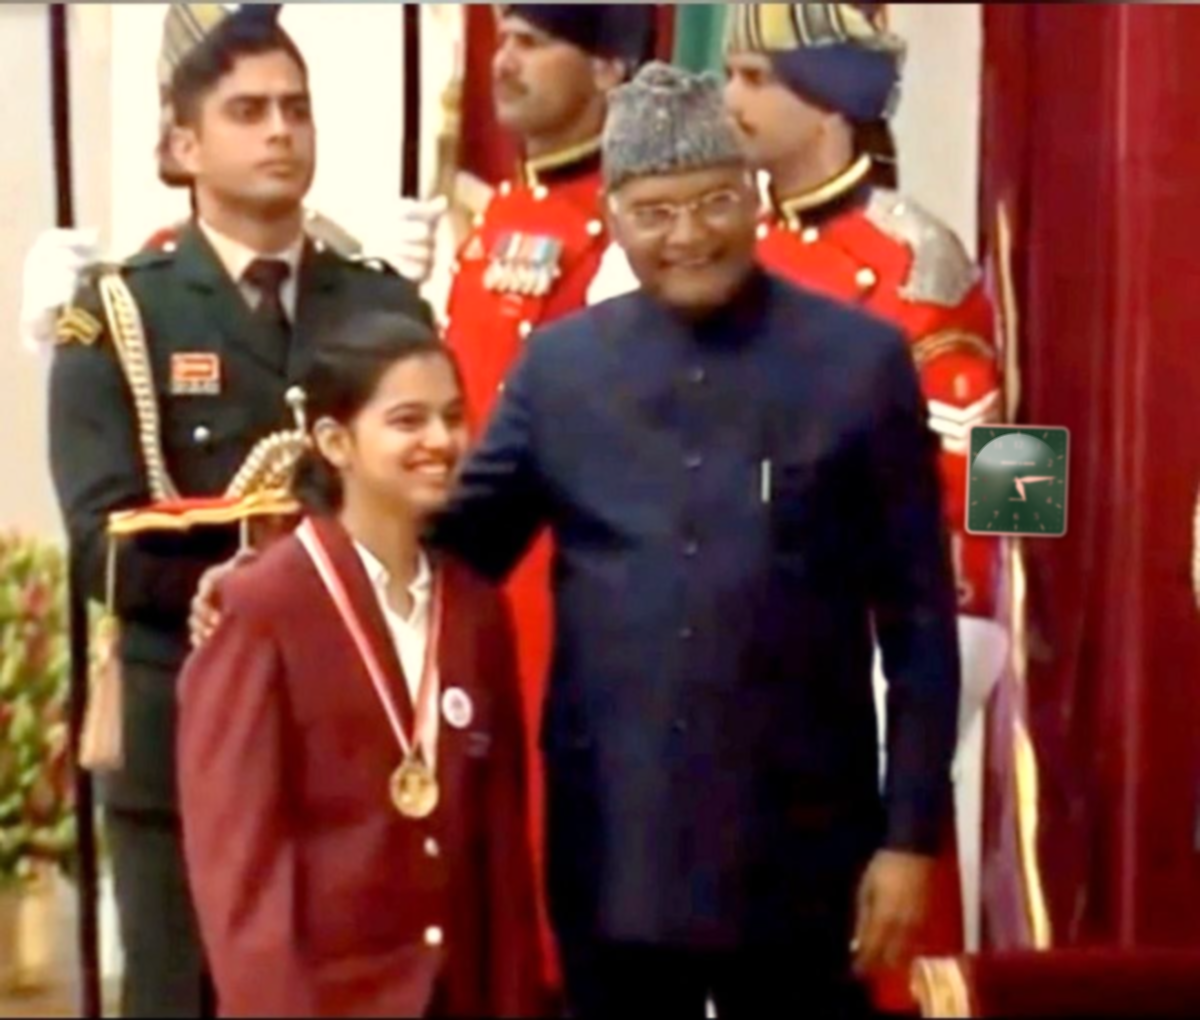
5:14
